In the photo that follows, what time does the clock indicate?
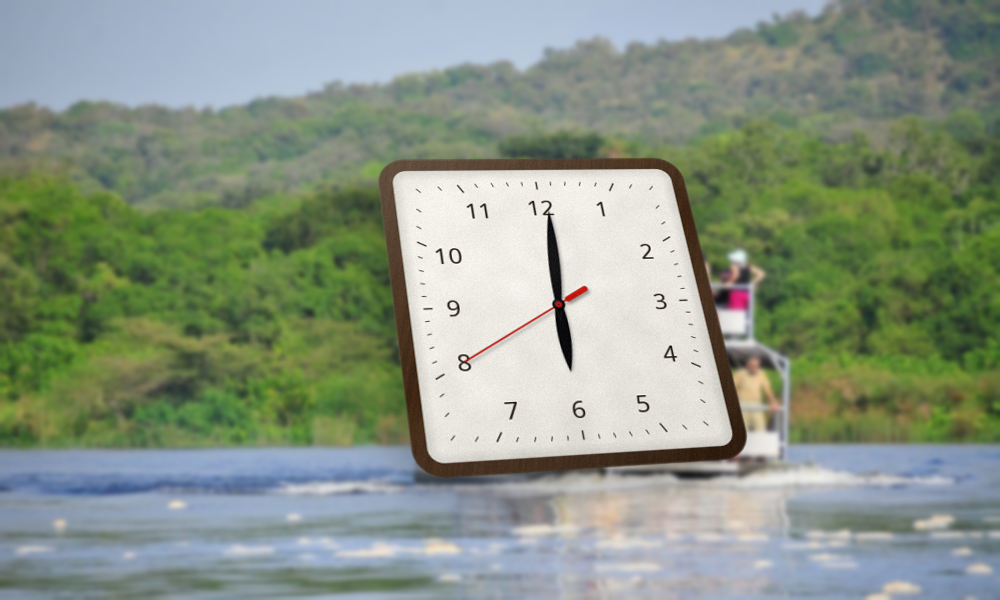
6:00:40
